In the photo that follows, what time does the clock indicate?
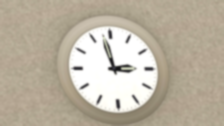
2:58
